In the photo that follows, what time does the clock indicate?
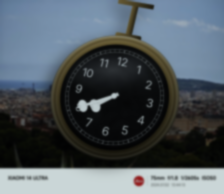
7:40
